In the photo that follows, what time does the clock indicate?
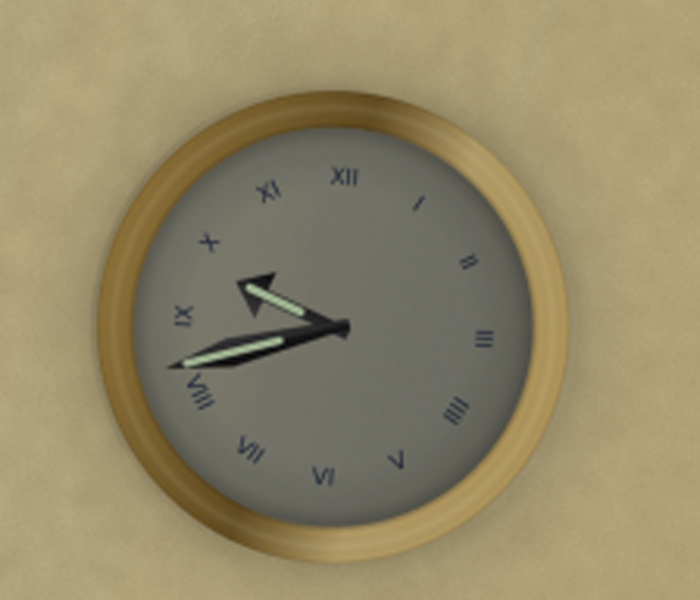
9:42
